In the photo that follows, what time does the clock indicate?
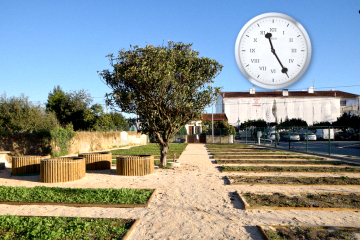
11:25
